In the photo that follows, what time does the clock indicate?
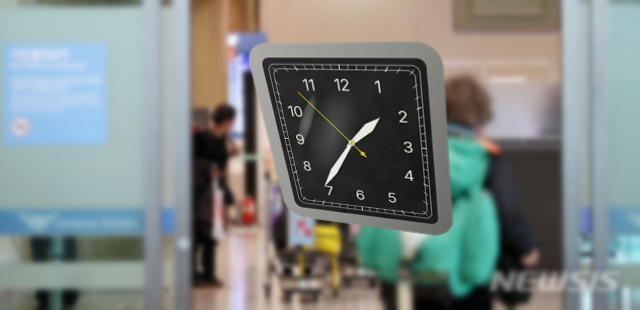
1:35:53
